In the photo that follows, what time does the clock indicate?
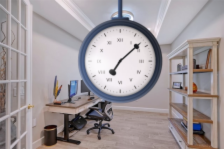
7:08
